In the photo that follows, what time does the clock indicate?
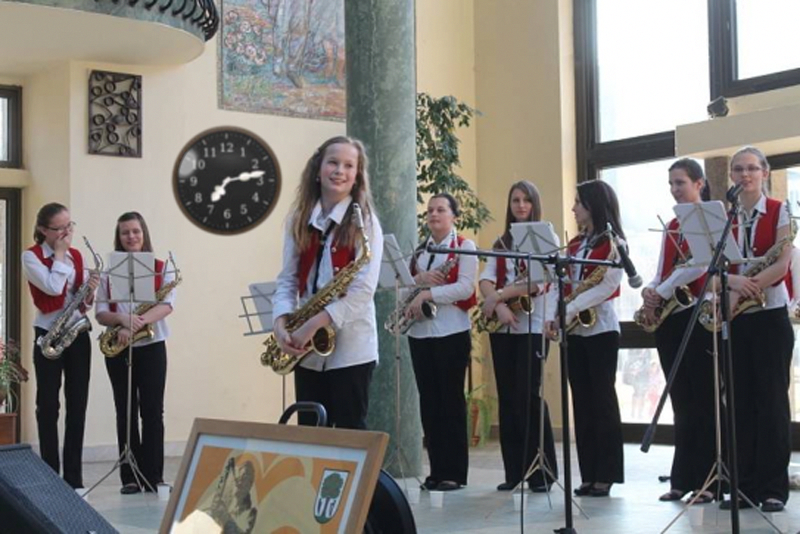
7:13
